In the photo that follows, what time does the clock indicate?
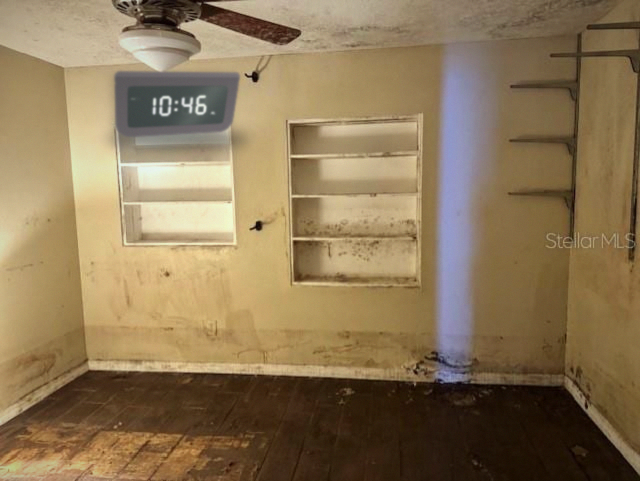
10:46
